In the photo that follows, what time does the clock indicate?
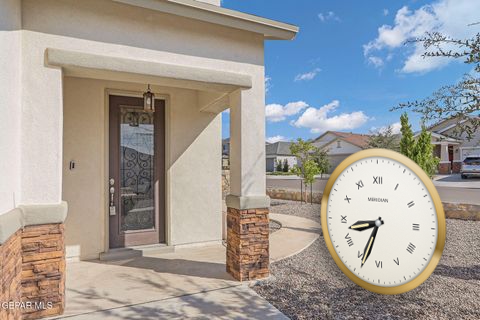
8:34
